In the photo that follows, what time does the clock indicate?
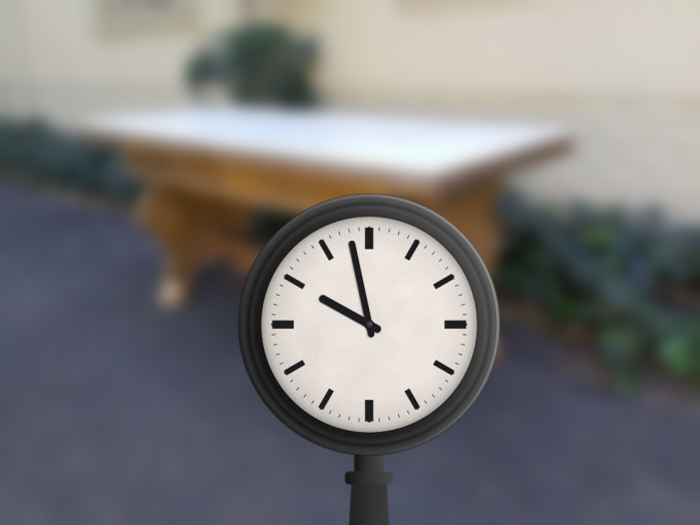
9:58
